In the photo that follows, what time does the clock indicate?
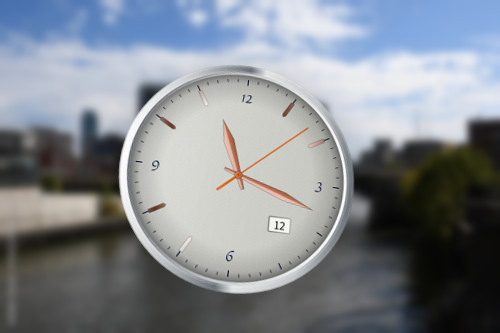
11:18:08
